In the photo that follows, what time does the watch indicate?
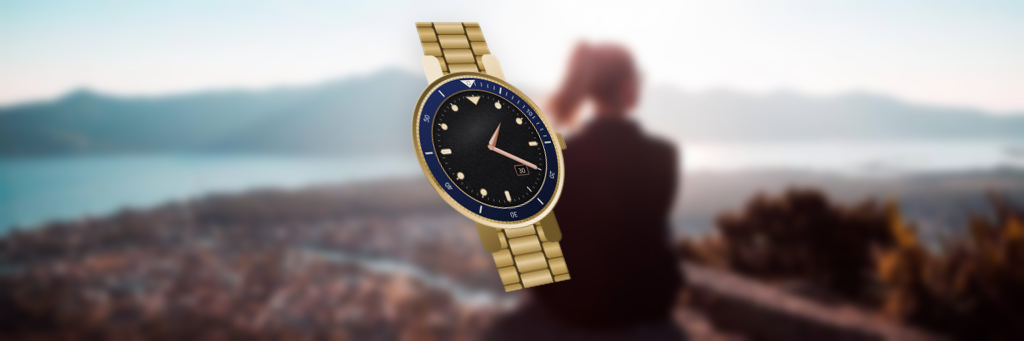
1:20
